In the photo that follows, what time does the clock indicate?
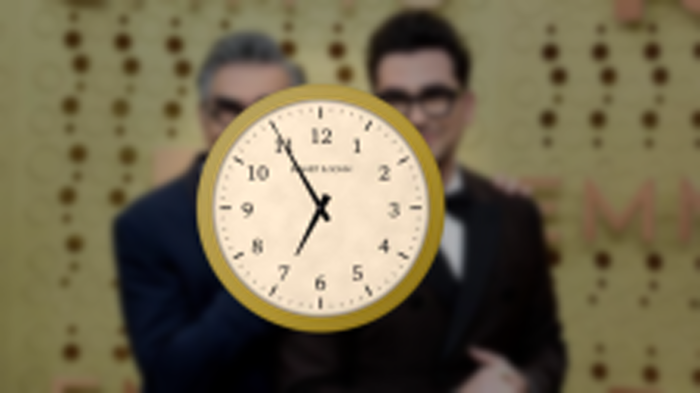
6:55
